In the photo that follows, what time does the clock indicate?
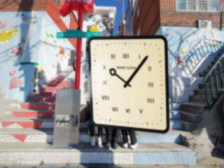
10:07
